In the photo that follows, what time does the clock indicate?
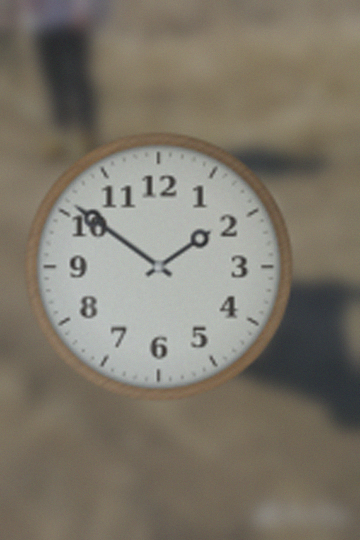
1:51
